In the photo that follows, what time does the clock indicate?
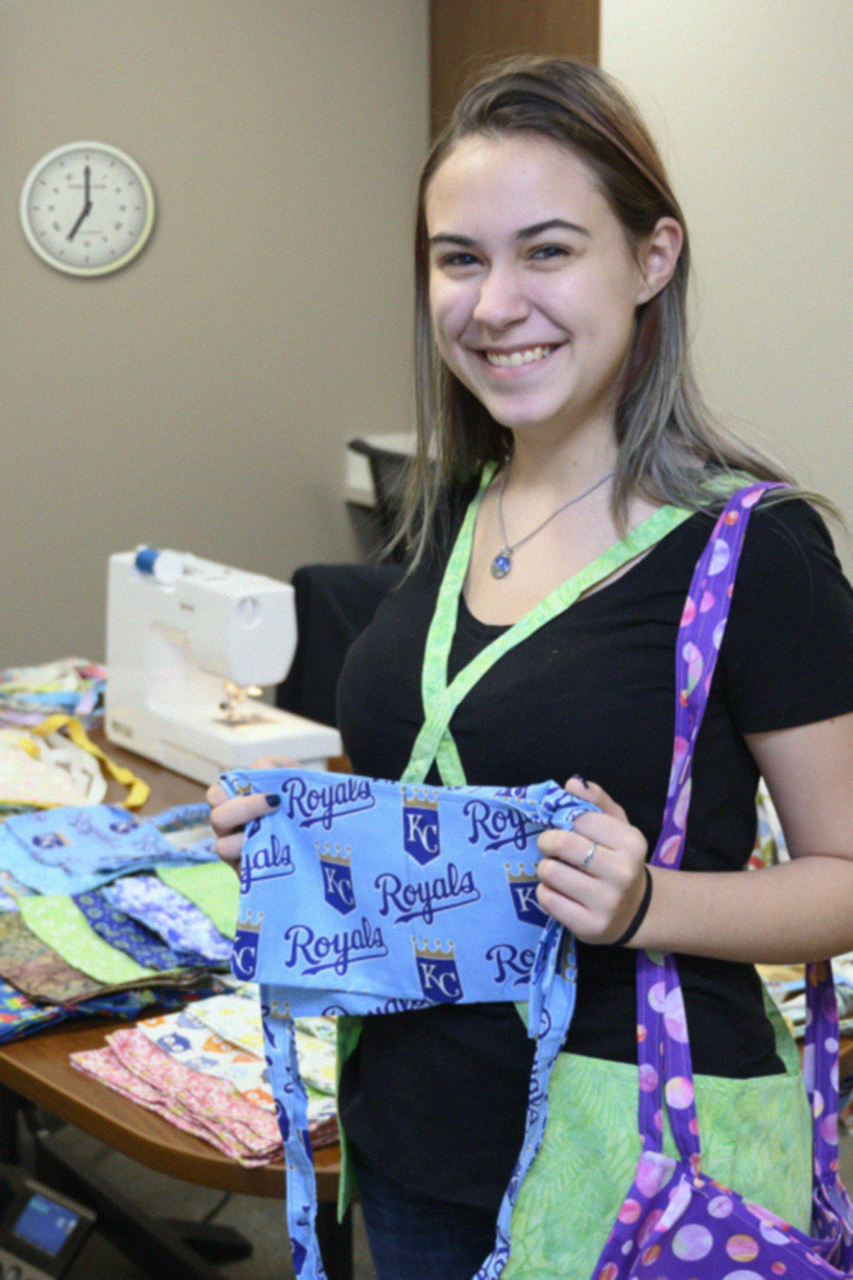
7:00
